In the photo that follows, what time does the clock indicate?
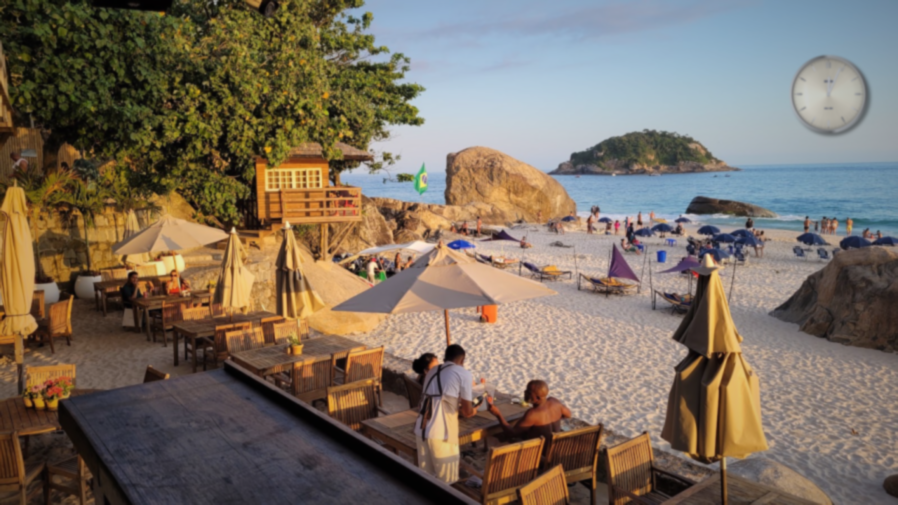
12:04
